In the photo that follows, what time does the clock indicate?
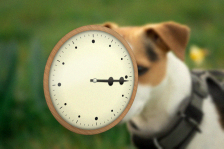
3:16
